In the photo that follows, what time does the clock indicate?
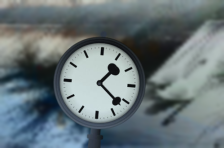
1:22
